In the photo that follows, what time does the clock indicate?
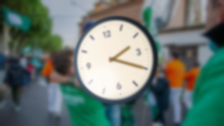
2:20
